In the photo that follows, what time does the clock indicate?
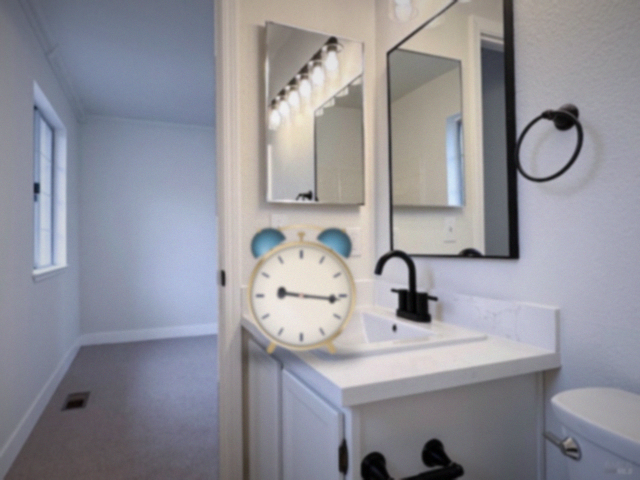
9:16
